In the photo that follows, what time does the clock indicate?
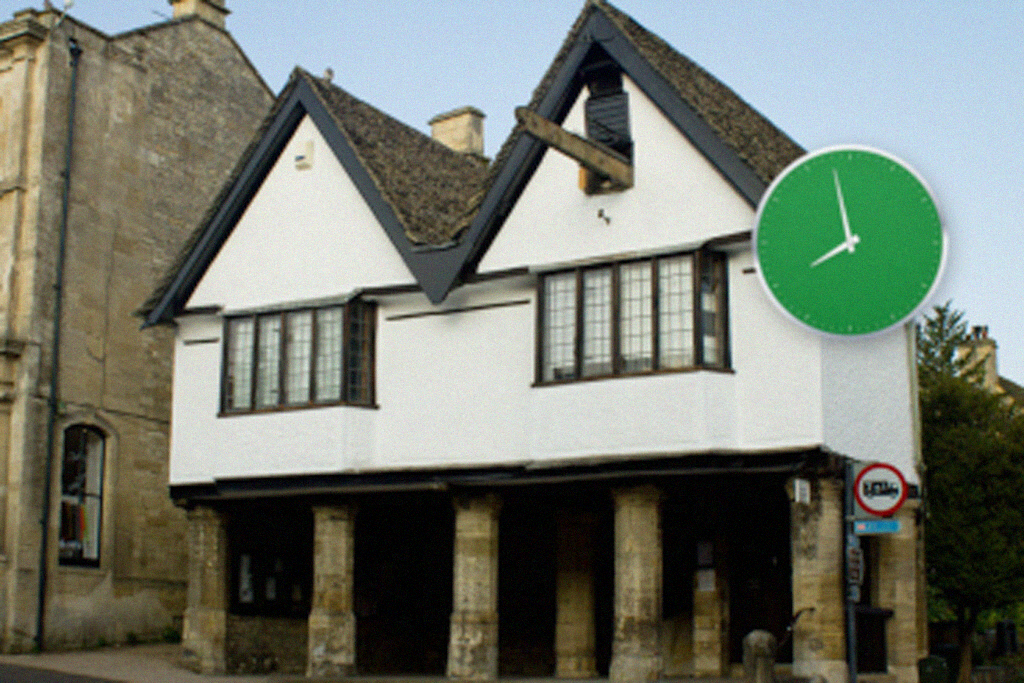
7:58
